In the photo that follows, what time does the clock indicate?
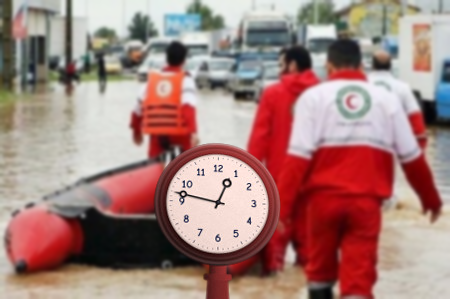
12:47
